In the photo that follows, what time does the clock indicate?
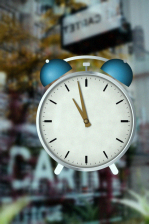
10:58
